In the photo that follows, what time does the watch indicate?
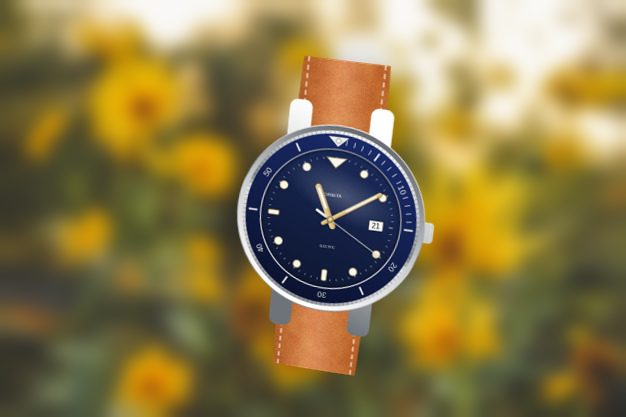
11:09:20
